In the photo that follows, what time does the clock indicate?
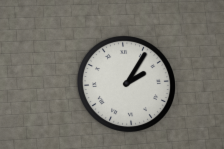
2:06
